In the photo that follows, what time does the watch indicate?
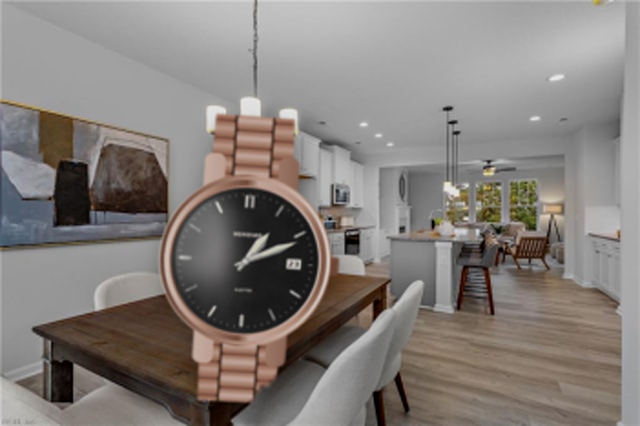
1:11
